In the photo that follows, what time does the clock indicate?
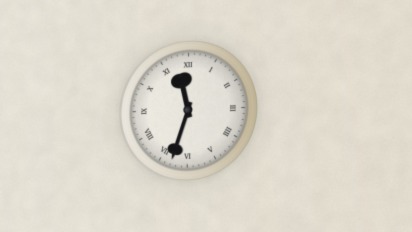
11:33
